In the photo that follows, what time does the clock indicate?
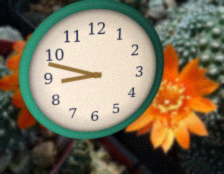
8:48
